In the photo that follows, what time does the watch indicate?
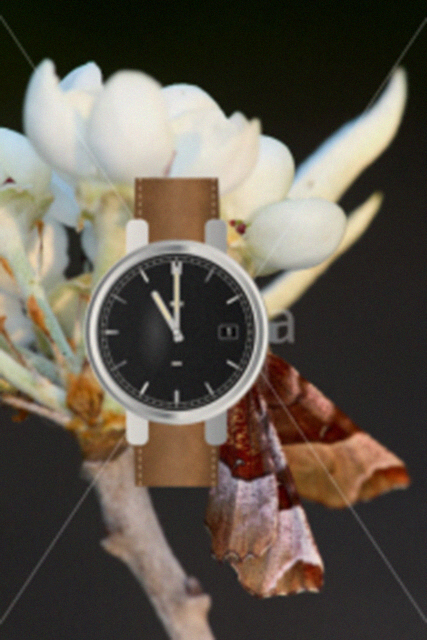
11:00
